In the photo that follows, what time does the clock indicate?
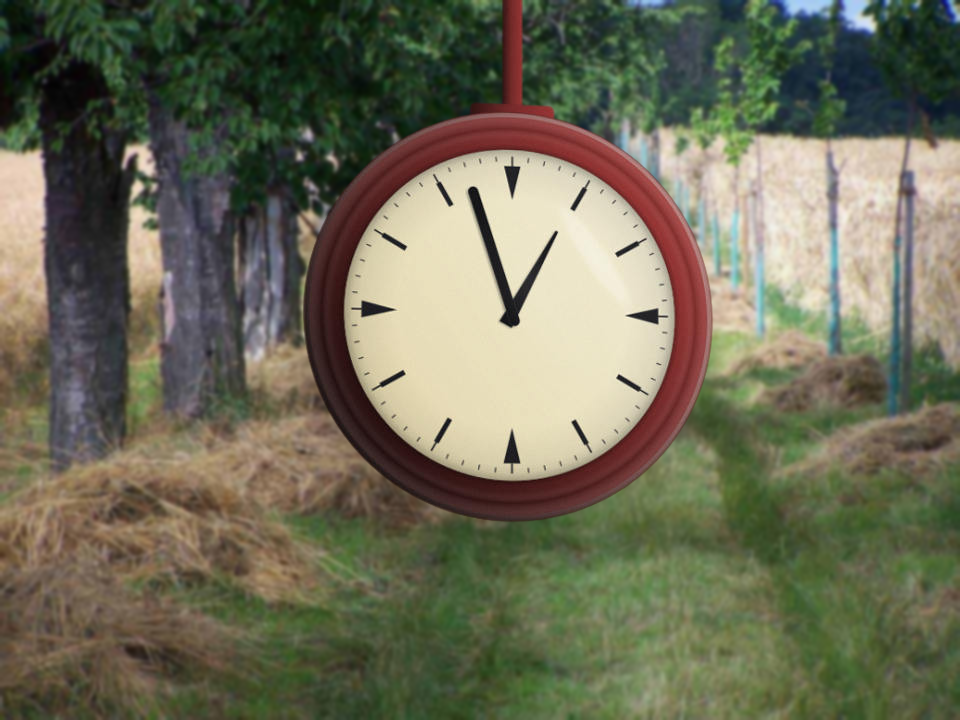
12:57
